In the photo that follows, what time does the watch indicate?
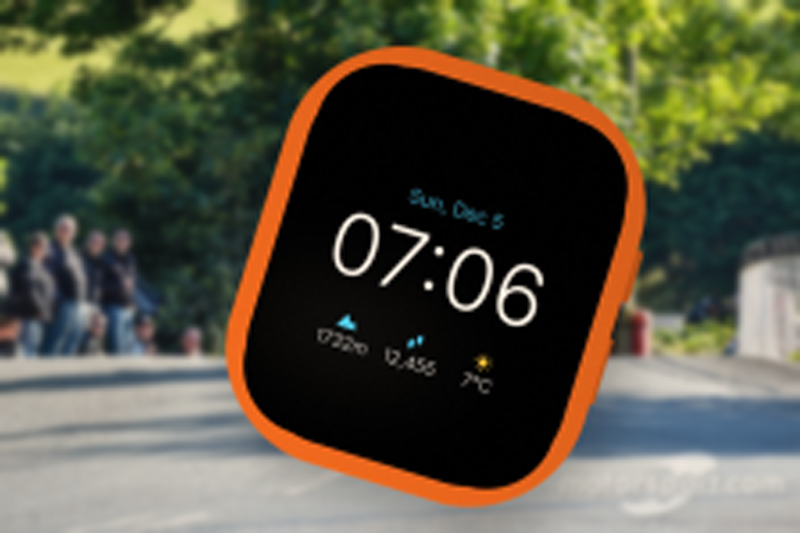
7:06
